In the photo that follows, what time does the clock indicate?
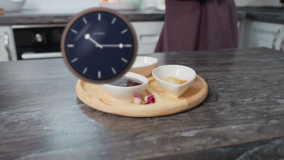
10:15
